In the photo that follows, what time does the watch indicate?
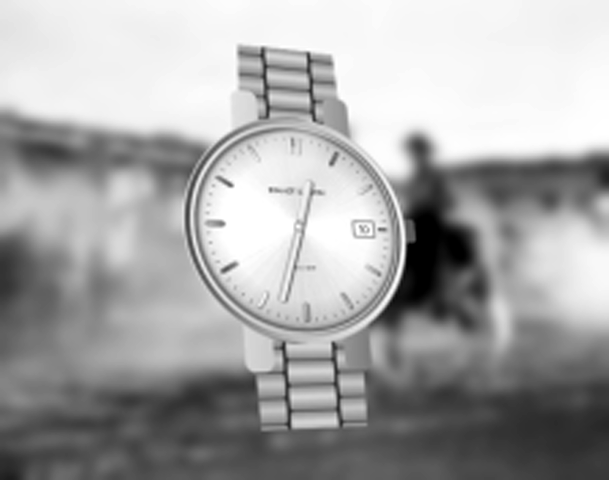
12:33
